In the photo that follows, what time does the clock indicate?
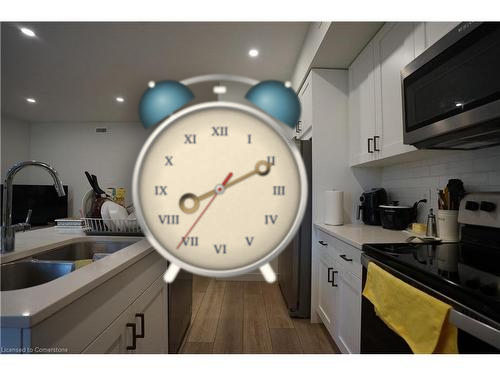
8:10:36
